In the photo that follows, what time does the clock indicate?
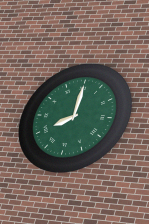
8:00
